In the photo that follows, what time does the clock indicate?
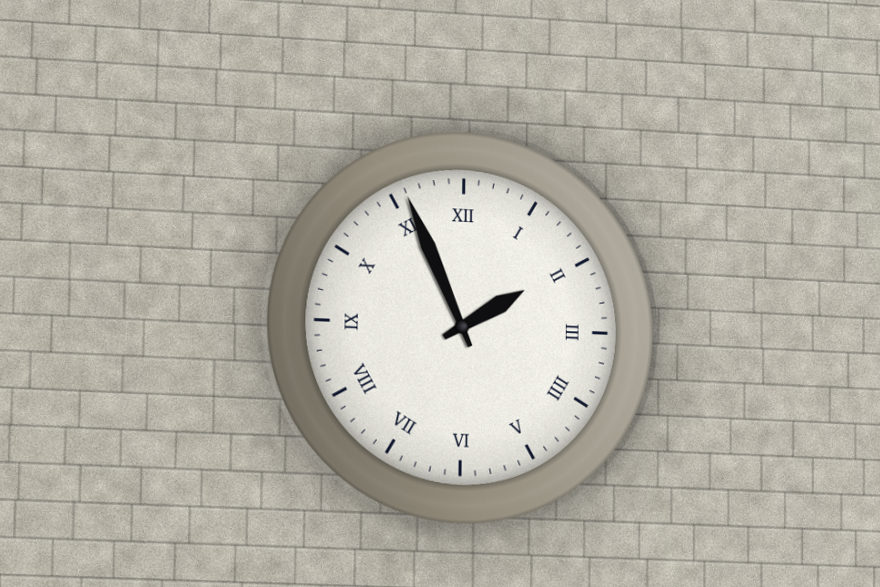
1:56
